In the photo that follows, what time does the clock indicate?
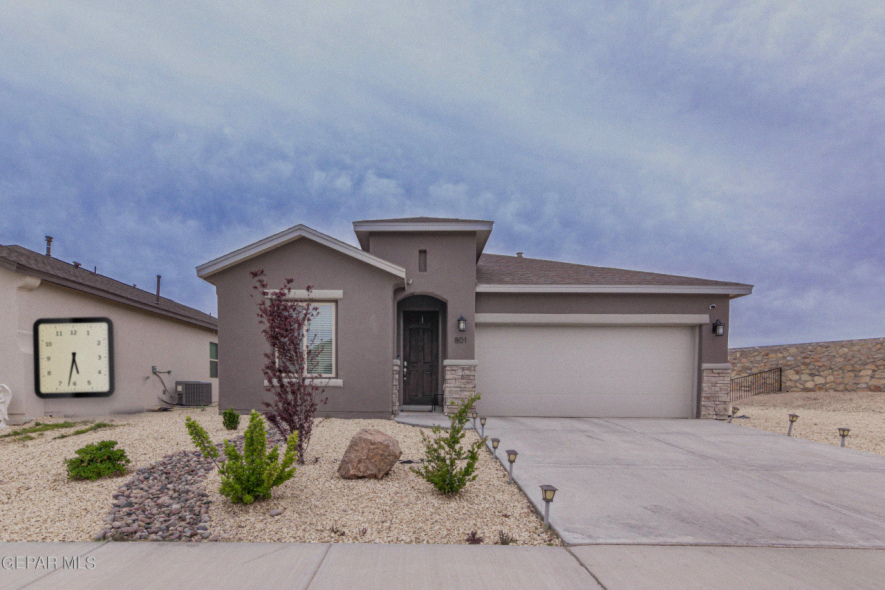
5:32
